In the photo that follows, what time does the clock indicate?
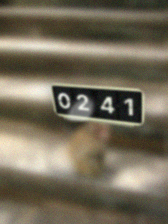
2:41
